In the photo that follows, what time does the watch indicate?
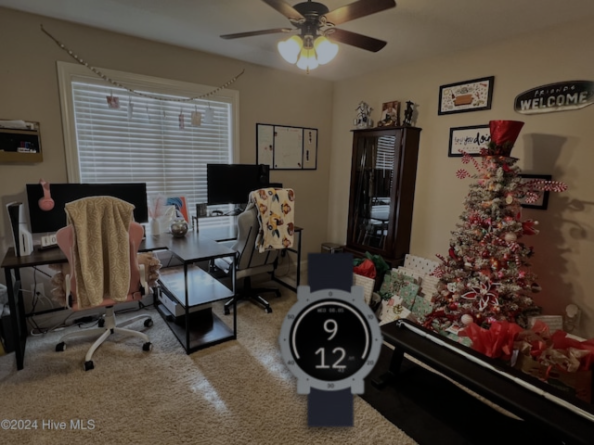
9:12
